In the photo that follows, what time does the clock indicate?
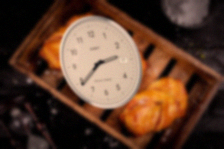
2:39
